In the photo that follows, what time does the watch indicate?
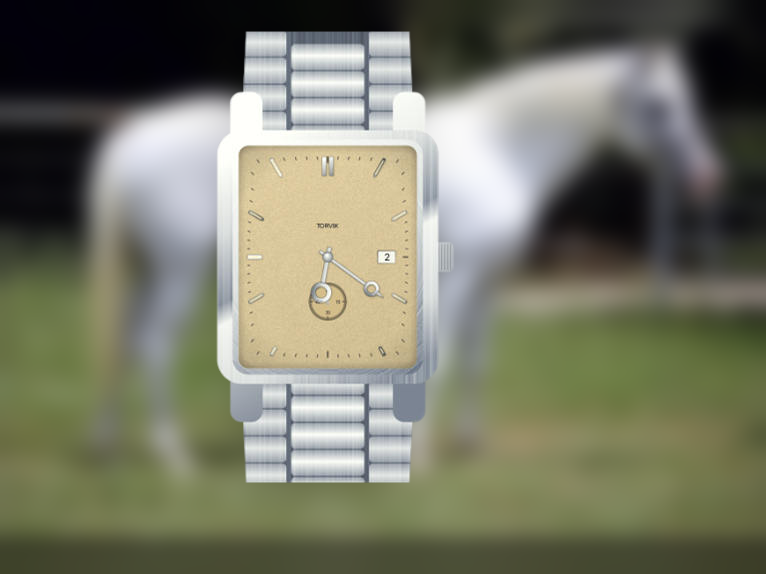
6:21
